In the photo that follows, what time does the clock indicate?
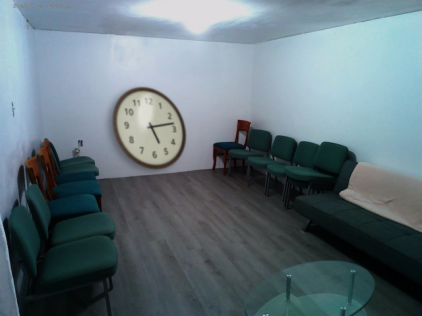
5:13
